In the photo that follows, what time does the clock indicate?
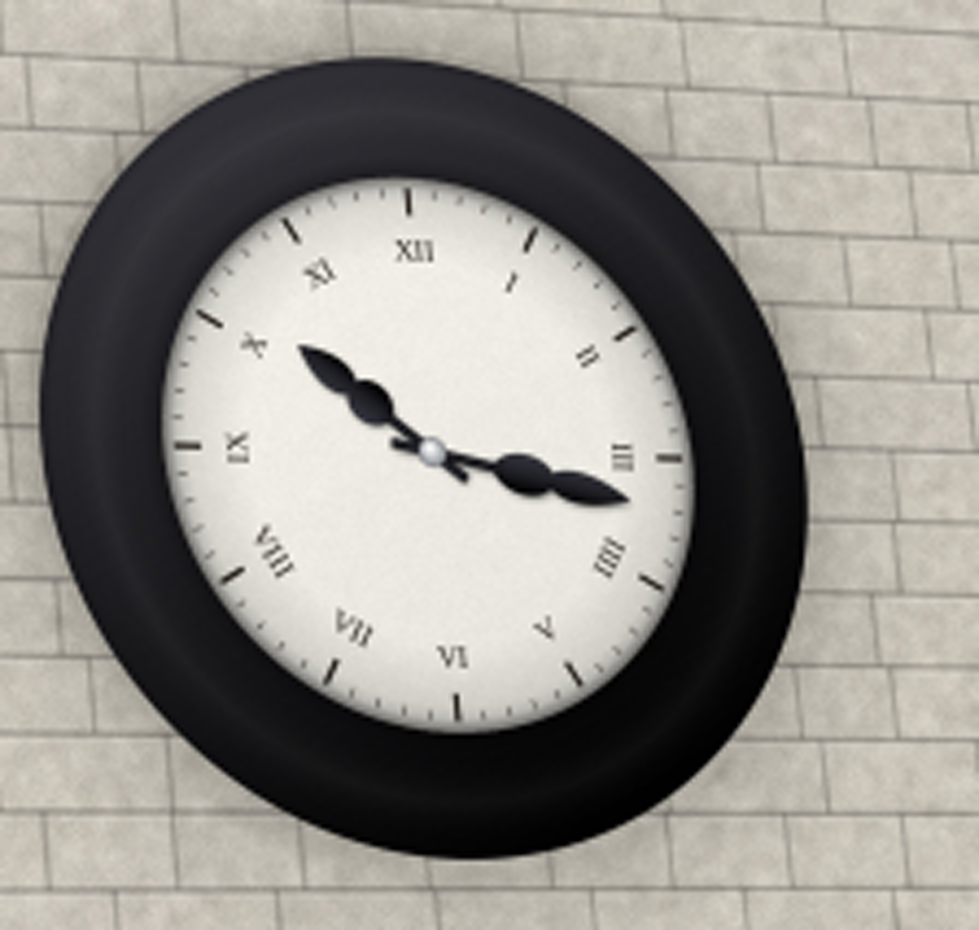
10:17
